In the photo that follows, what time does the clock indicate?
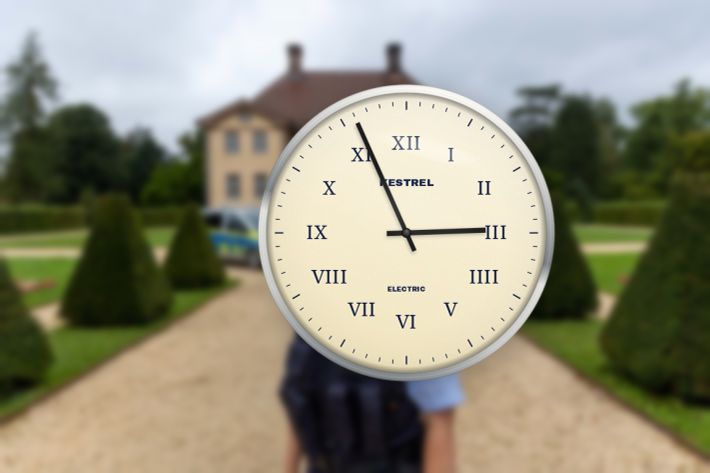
2:56
